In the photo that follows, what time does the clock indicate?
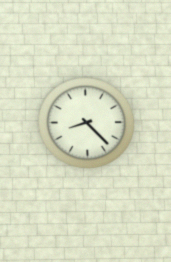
8:23
